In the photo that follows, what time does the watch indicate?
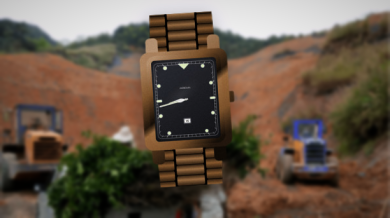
8:43
